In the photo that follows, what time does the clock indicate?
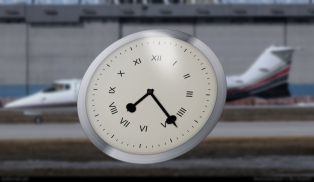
7:23
